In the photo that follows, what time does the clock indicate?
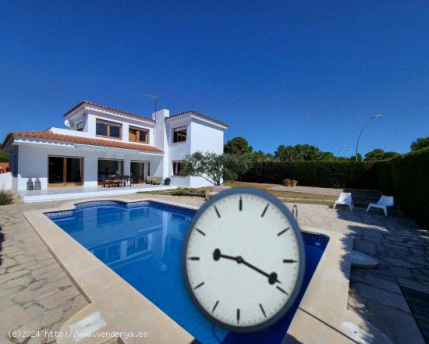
9:19
